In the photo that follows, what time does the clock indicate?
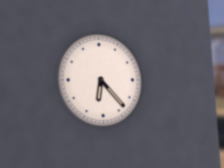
6:23
